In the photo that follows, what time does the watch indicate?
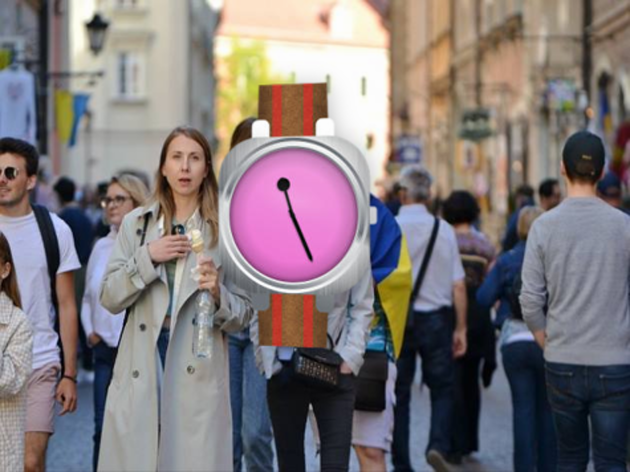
11:26
